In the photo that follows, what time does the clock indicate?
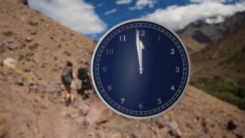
11:59
